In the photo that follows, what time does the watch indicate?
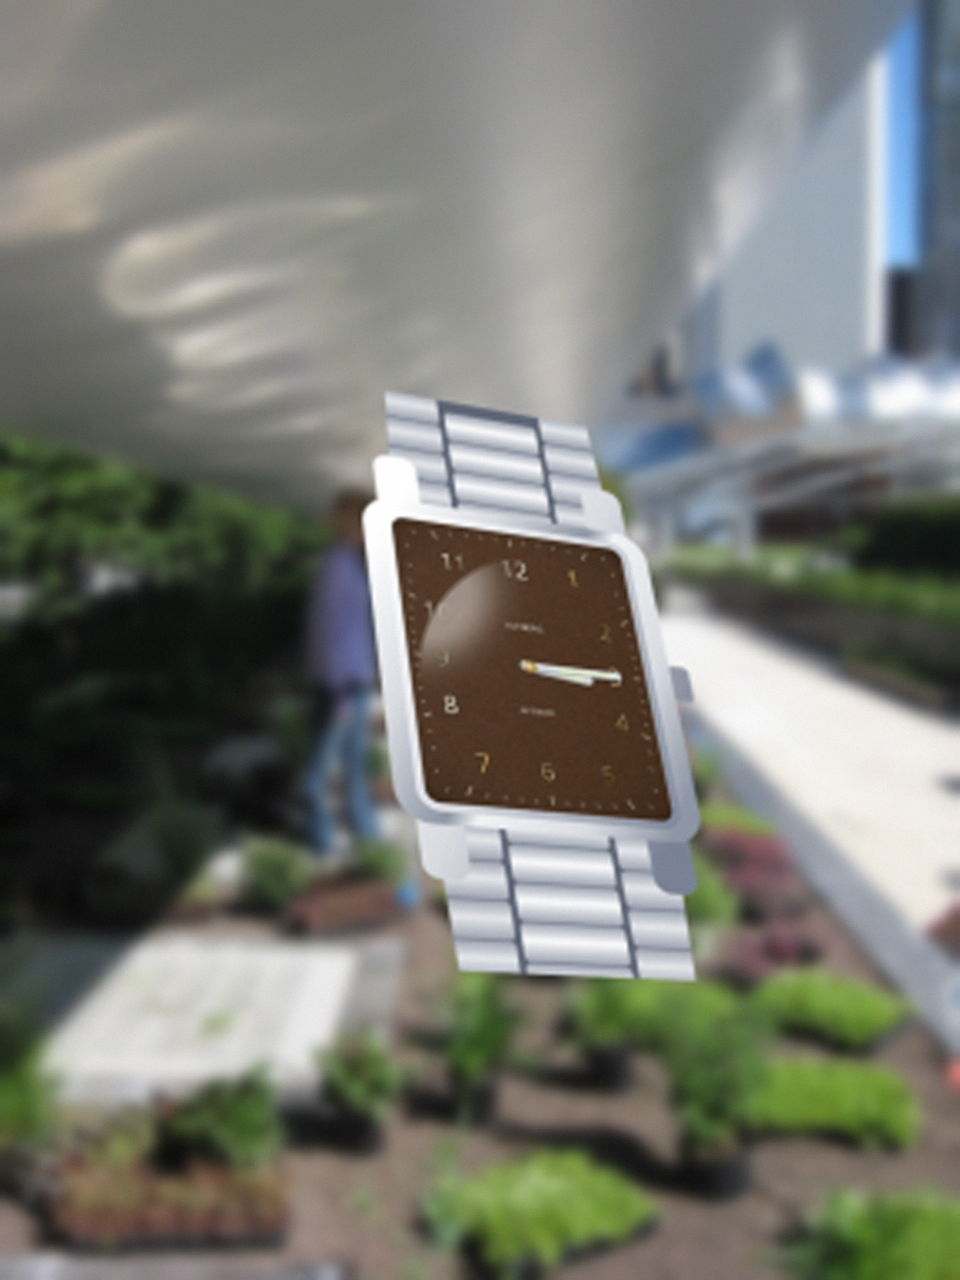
3:15
